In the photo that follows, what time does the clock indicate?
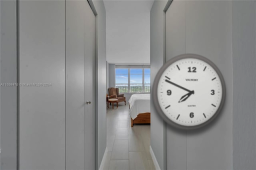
7:49
